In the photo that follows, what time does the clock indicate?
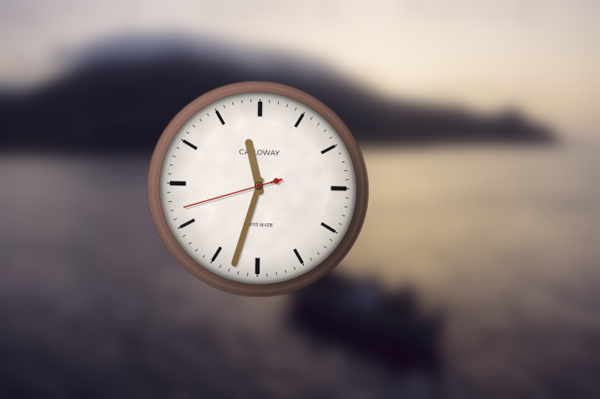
11:32:42
